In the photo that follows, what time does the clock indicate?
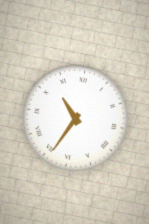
10:34
